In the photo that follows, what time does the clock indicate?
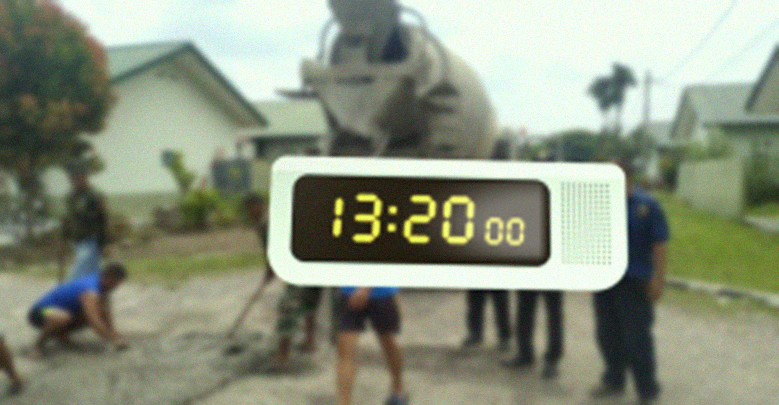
13:20:00
